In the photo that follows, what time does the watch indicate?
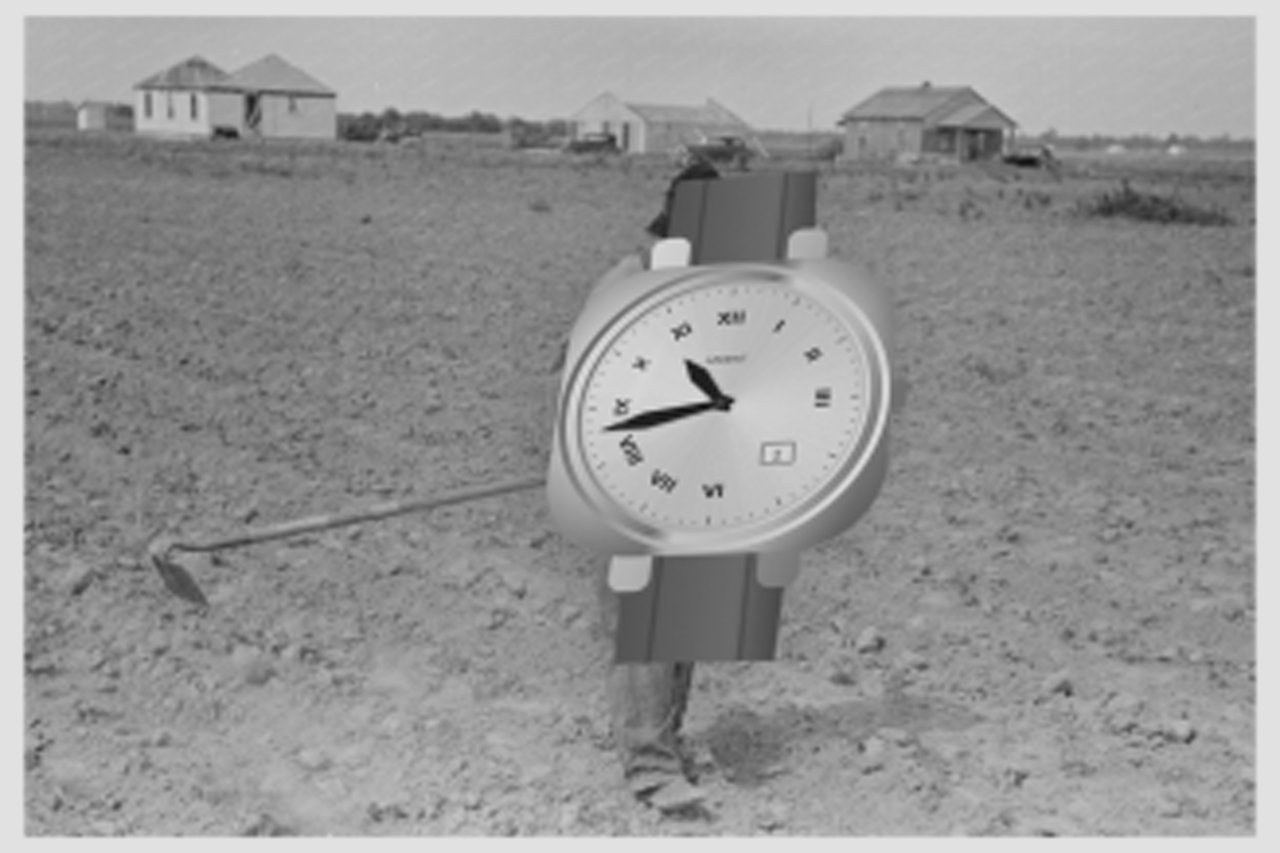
10:43
